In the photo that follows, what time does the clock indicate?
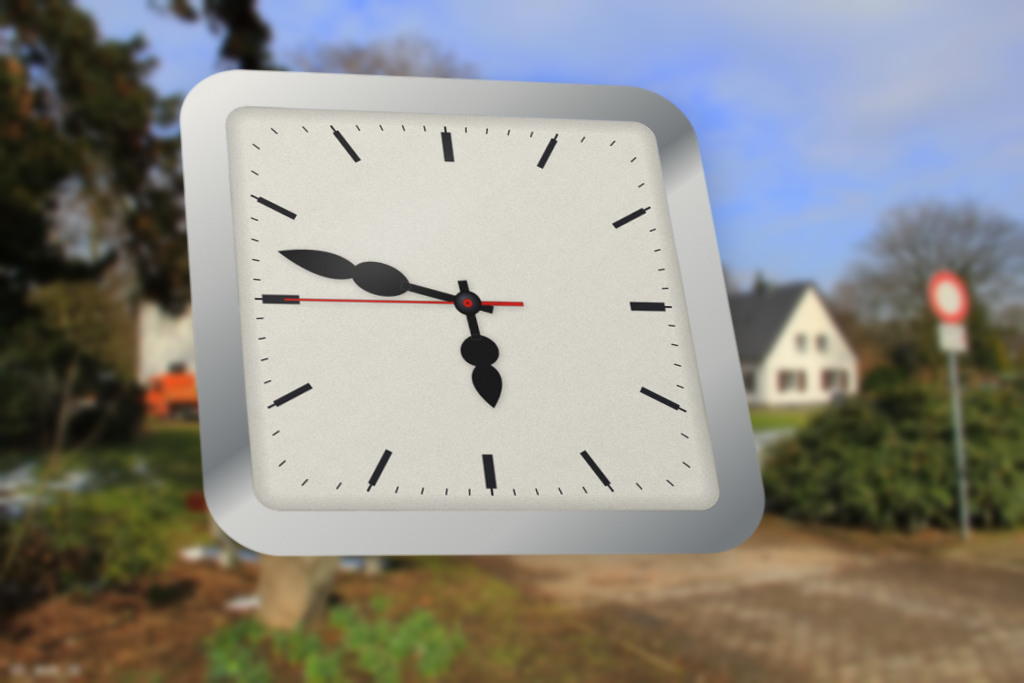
5:47:45
